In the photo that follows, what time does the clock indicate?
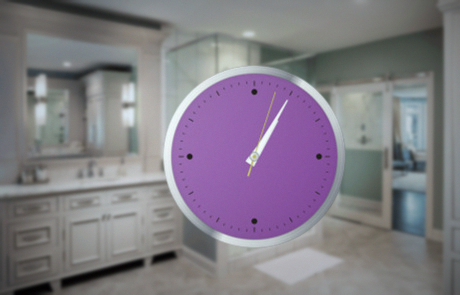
1:05:03
